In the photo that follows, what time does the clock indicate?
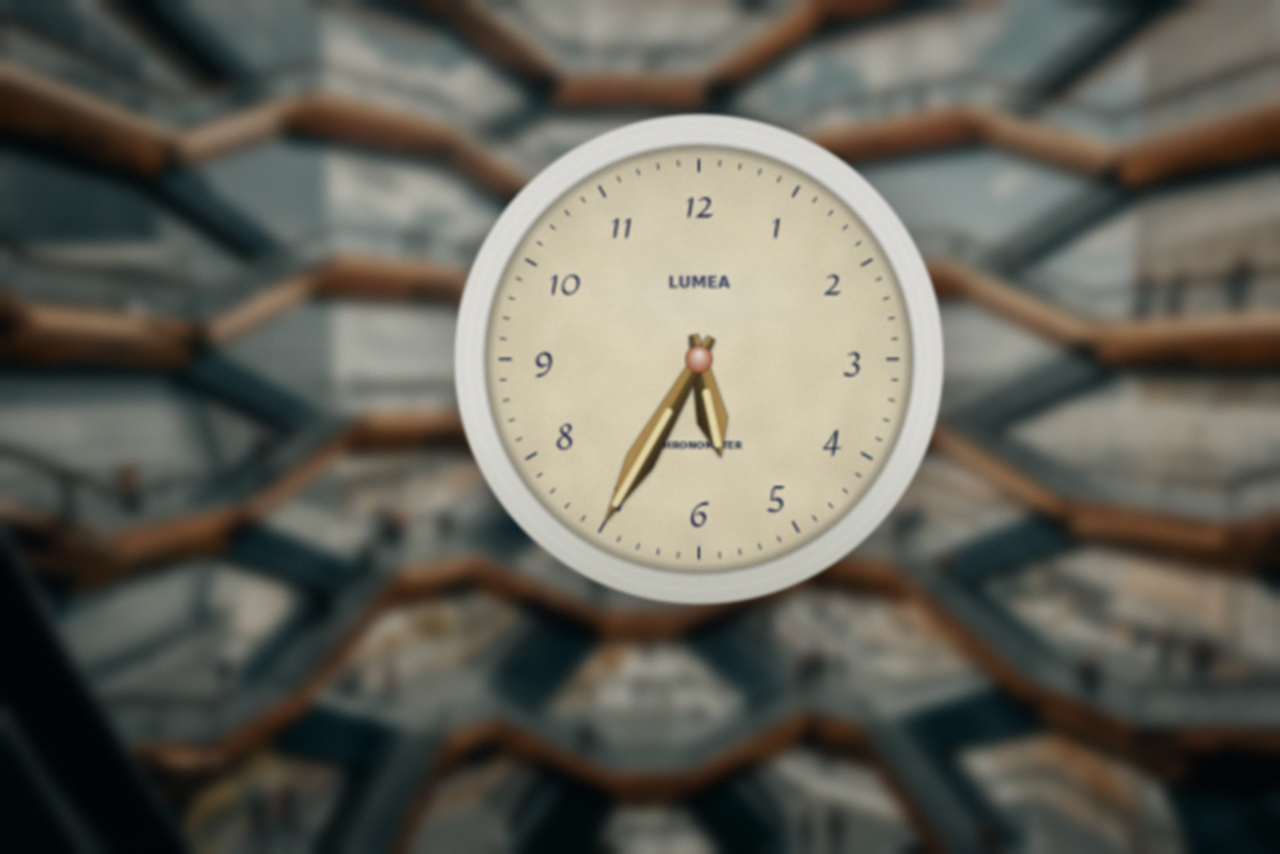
5:35
